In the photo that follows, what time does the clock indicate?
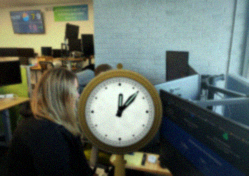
12:07
